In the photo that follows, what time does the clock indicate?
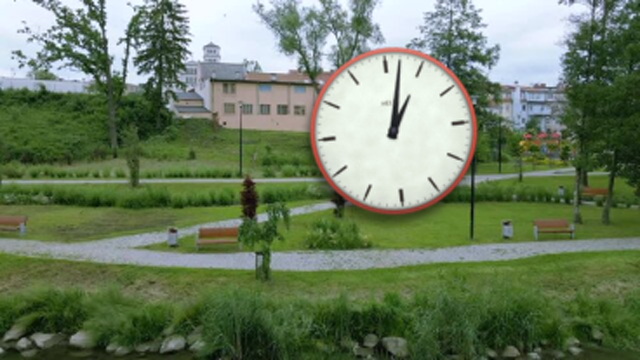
1:02
